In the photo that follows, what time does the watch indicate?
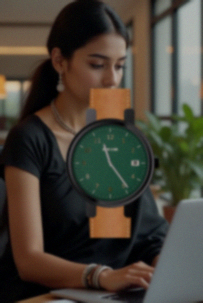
11:24
